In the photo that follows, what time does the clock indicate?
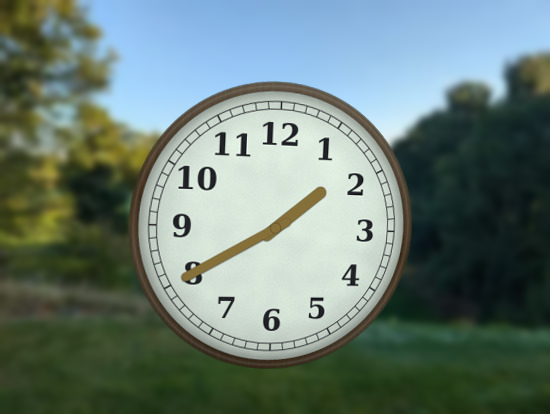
1:40
